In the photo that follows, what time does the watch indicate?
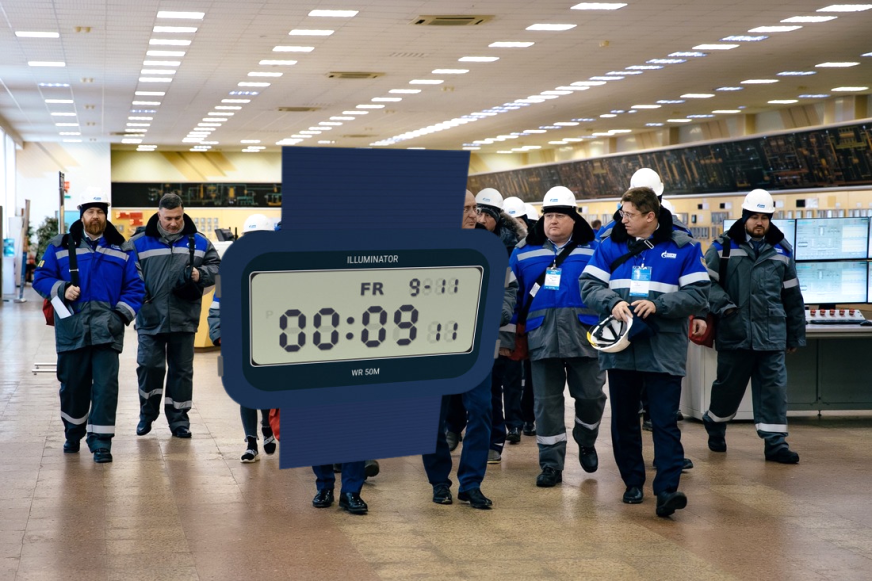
0:09:11
